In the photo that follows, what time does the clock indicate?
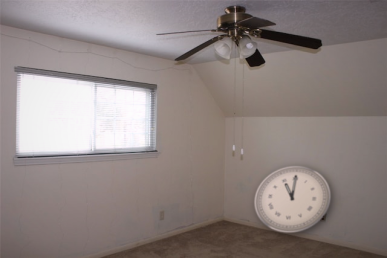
11:00
